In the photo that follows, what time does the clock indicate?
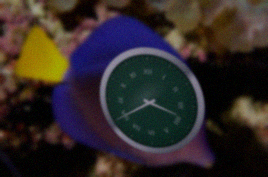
3:40
